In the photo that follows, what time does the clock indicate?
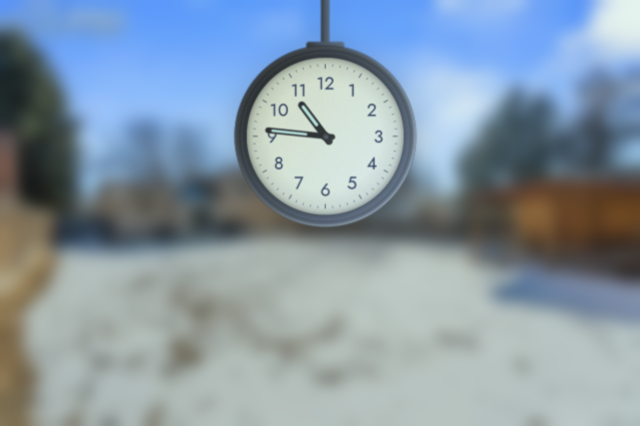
10:46
